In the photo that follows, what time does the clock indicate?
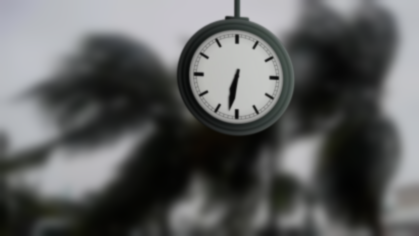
6:32
